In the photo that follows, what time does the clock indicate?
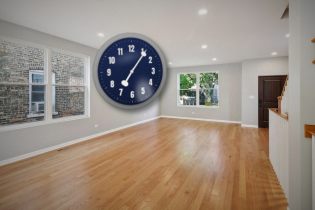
7:06
